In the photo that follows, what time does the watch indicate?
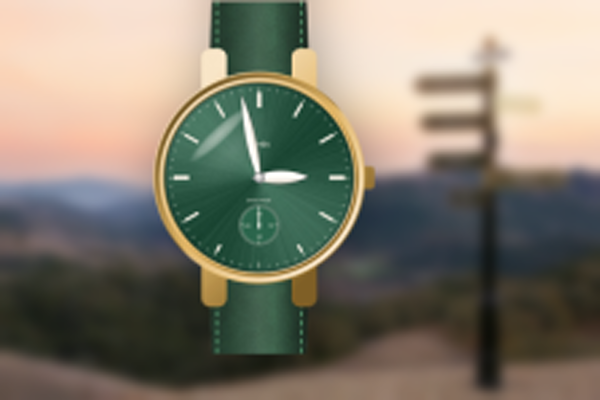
2:58
